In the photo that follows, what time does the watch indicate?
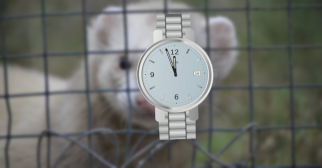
11:57
